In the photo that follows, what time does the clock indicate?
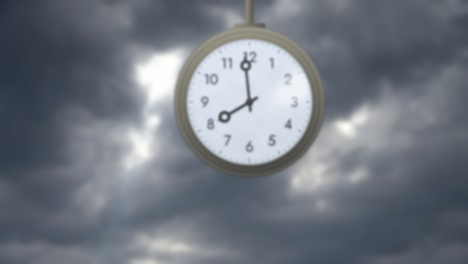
7:59
